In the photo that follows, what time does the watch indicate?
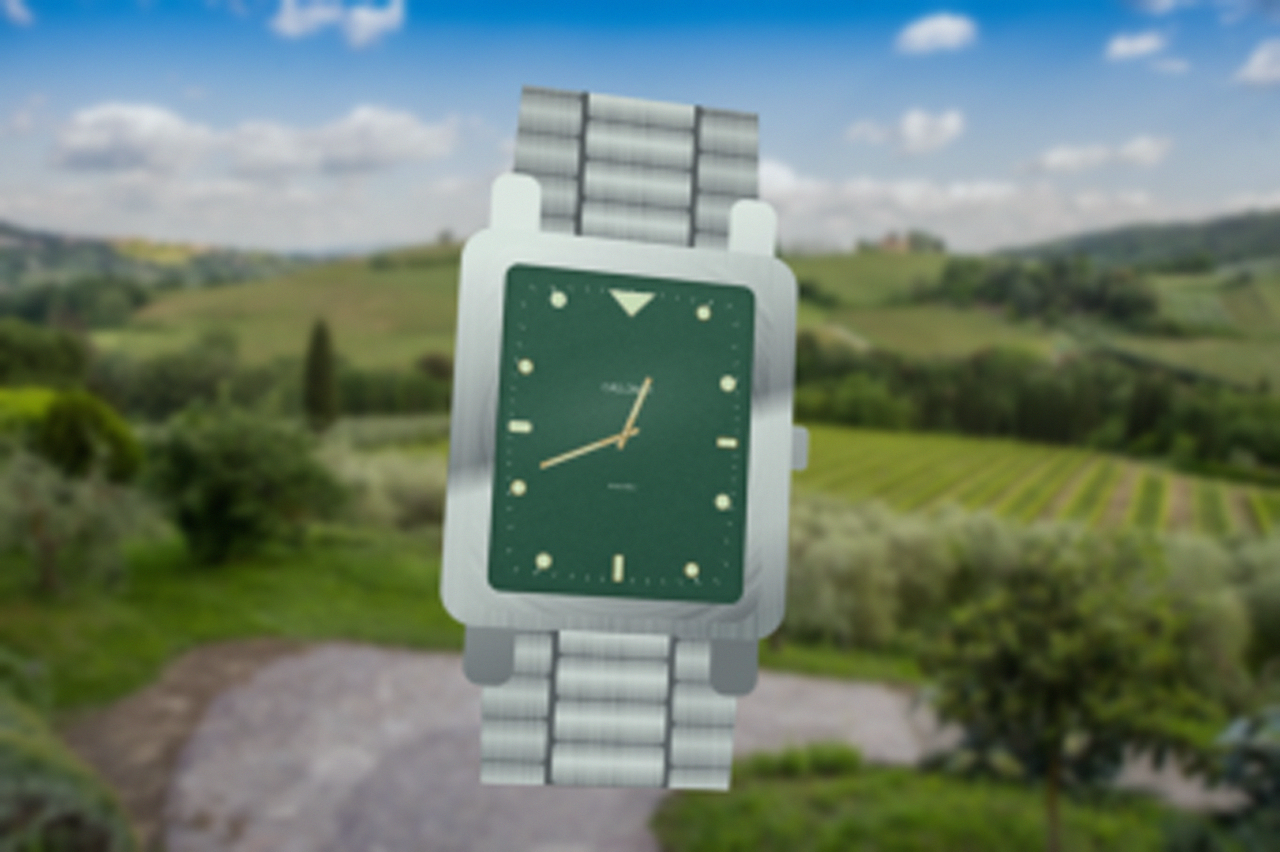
12:41
